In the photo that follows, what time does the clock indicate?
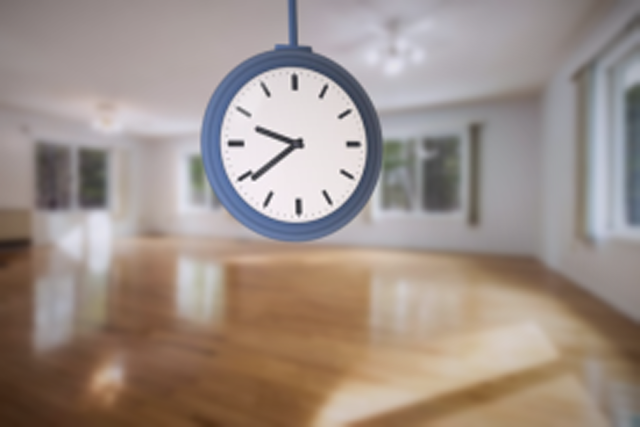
9:39
